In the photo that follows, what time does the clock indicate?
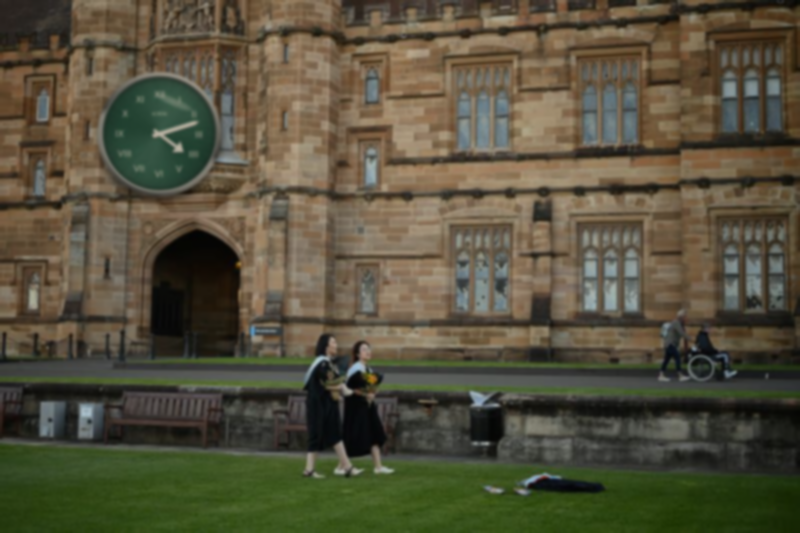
4:12
